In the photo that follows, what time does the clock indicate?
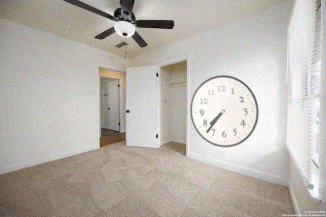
7:37
